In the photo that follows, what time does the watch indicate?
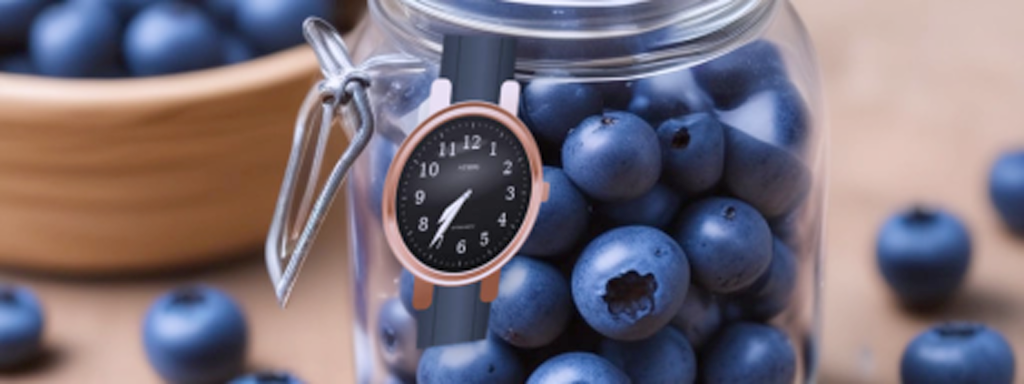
7:36
